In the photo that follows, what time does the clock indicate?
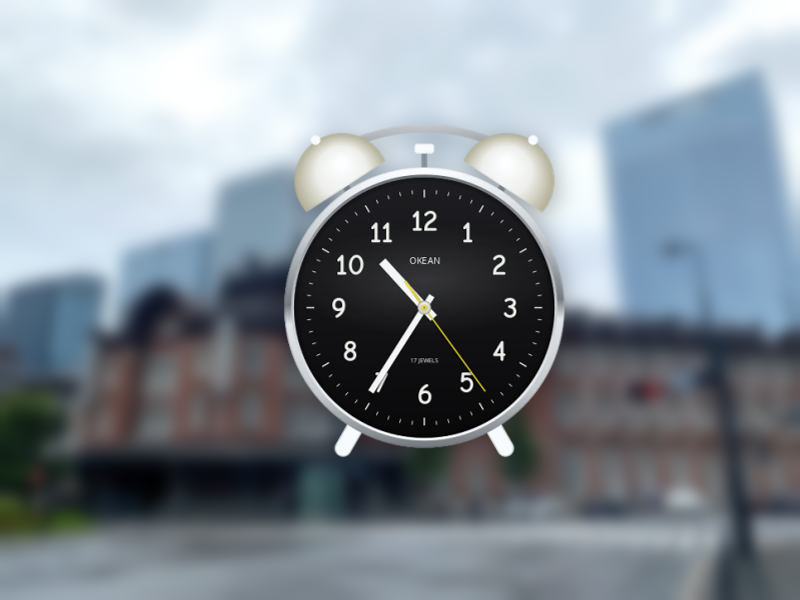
10:35:24
